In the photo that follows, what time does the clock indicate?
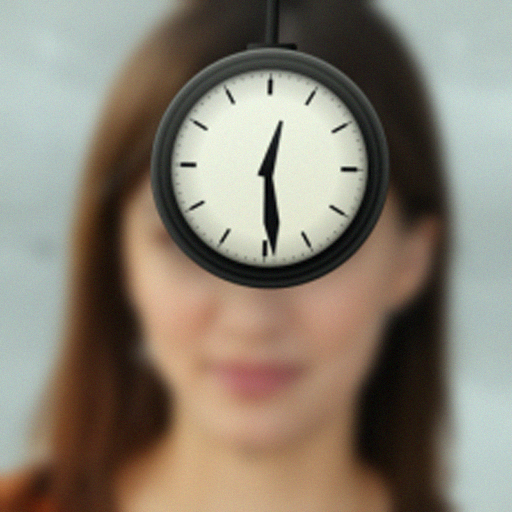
12:29
